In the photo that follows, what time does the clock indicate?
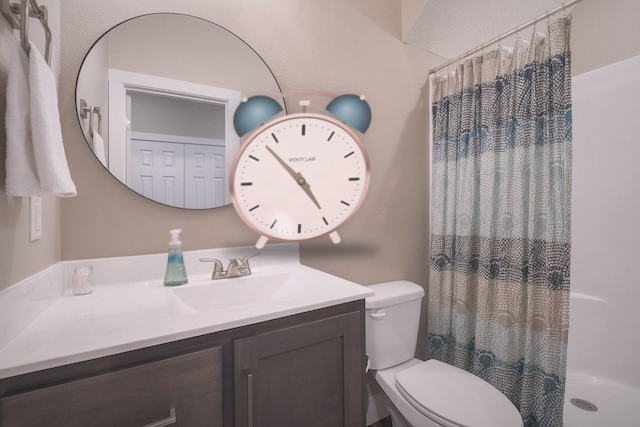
4:53
